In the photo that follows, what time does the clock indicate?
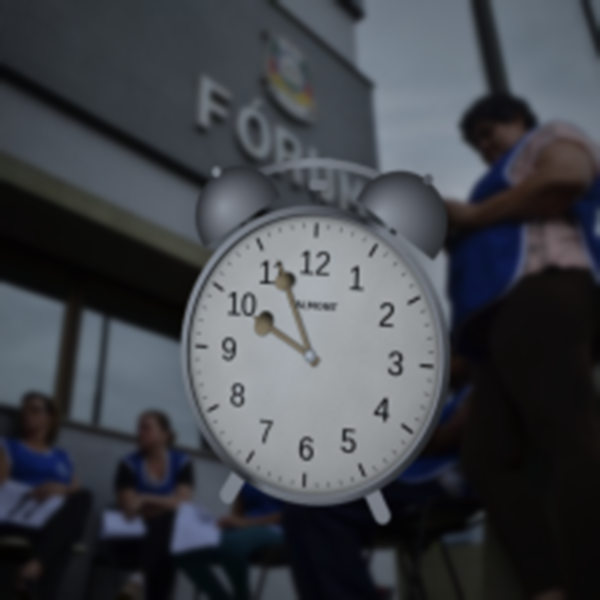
9:56
